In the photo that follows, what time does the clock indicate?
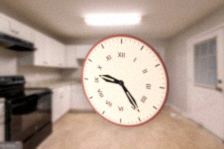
9:24
